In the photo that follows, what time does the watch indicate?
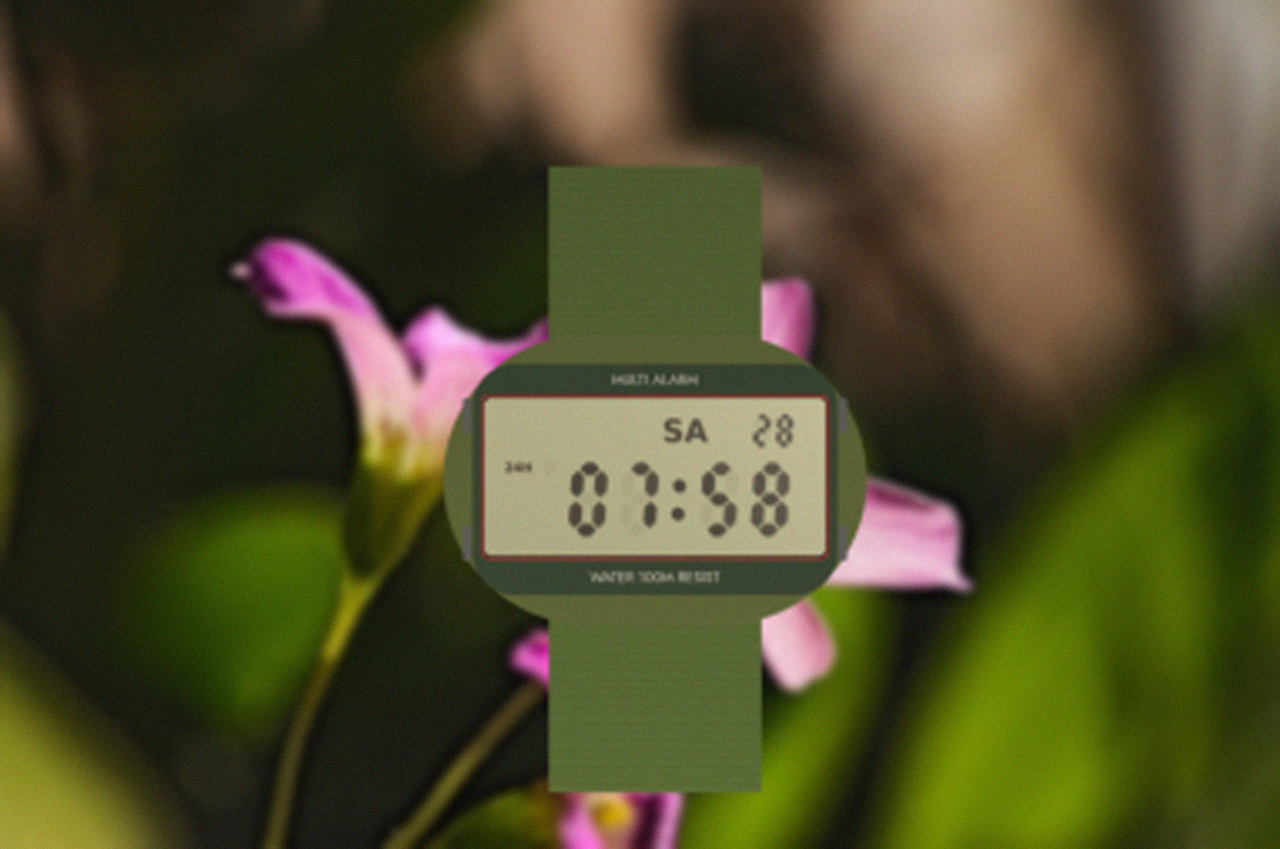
7:58
